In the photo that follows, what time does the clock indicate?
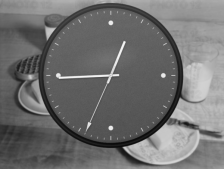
12:44:34
